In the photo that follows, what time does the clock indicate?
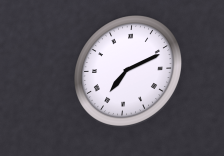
7:11
